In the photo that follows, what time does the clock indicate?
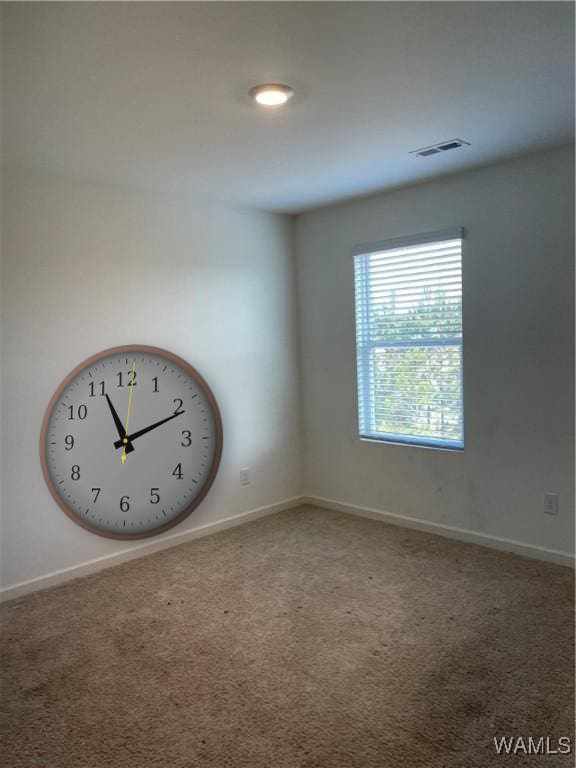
11:11:01
